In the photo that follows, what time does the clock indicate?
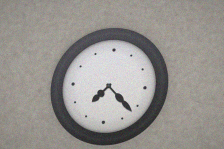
7:22
